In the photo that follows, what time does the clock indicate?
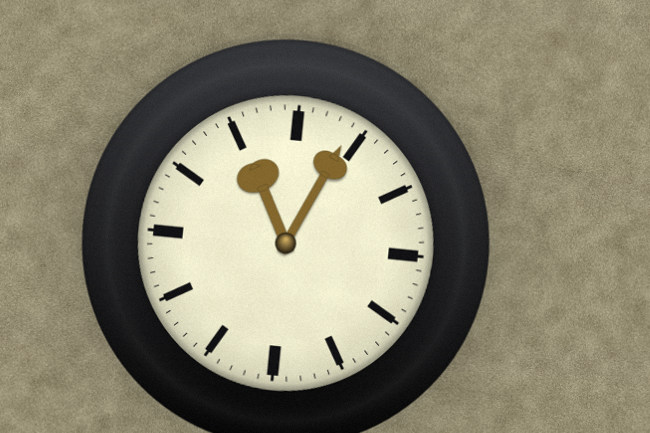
11:04
